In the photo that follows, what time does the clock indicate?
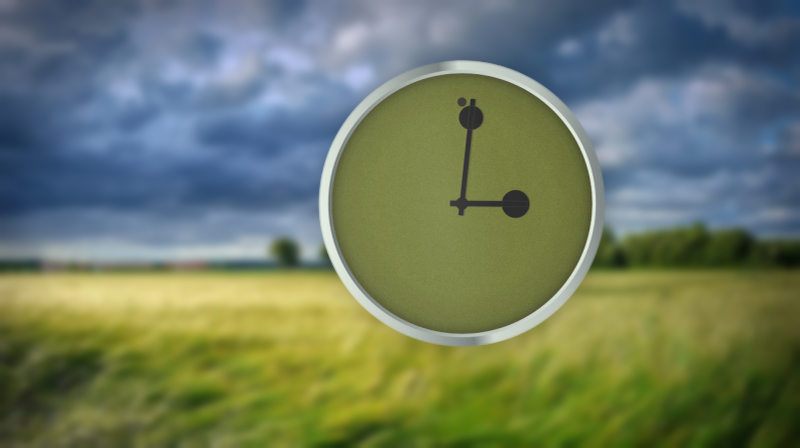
3:01
